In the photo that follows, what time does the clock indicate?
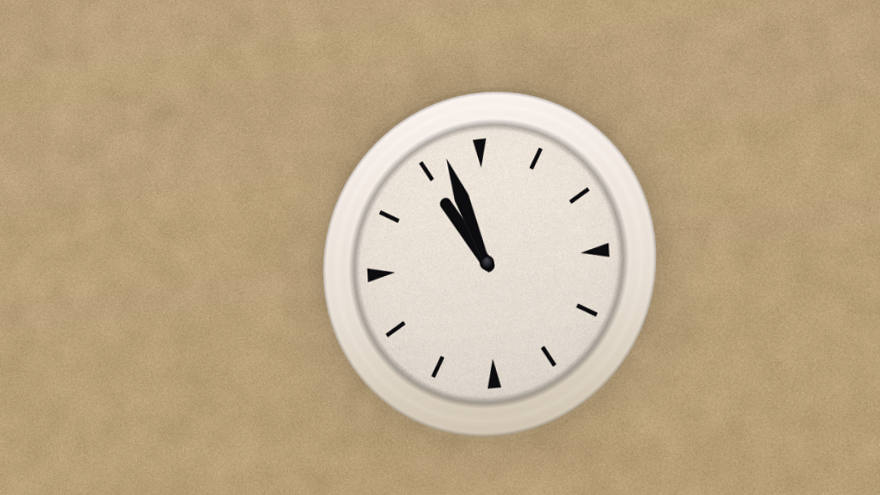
10:57
